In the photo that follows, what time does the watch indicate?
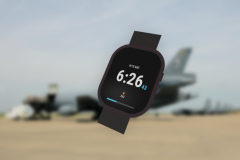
6:26
